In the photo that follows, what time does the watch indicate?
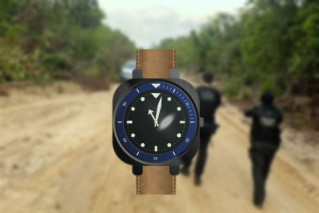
11:02
